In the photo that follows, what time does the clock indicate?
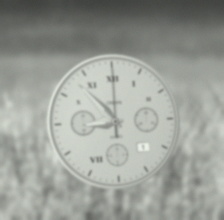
8:53
